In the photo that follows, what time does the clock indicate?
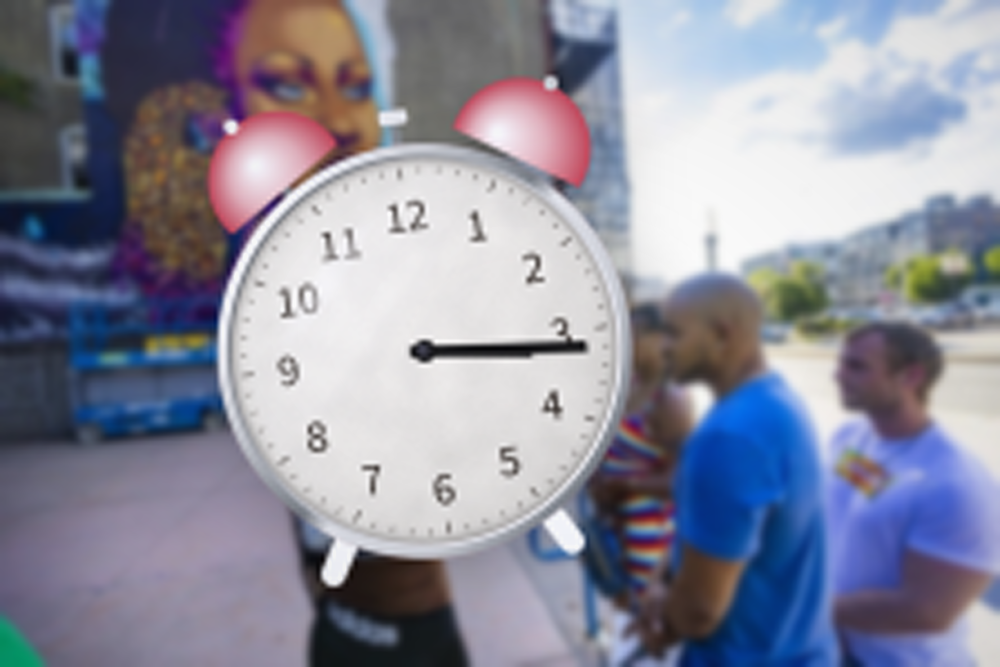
3:16
